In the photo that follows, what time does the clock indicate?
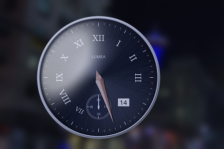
5:27
